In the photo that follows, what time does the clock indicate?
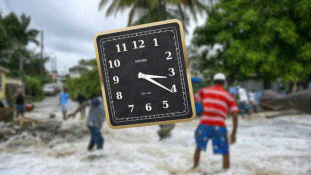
3:21
